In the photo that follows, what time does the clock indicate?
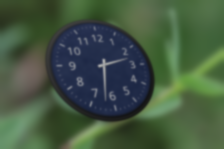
2:32
